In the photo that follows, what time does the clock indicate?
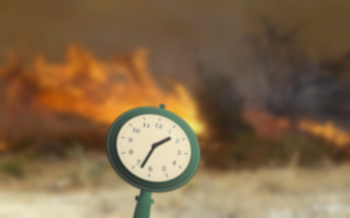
1:33
